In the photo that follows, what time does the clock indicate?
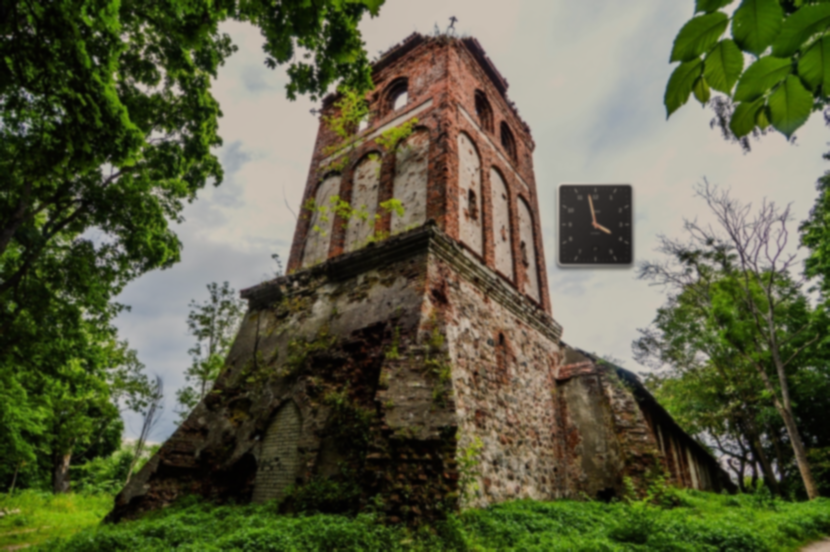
3:58
